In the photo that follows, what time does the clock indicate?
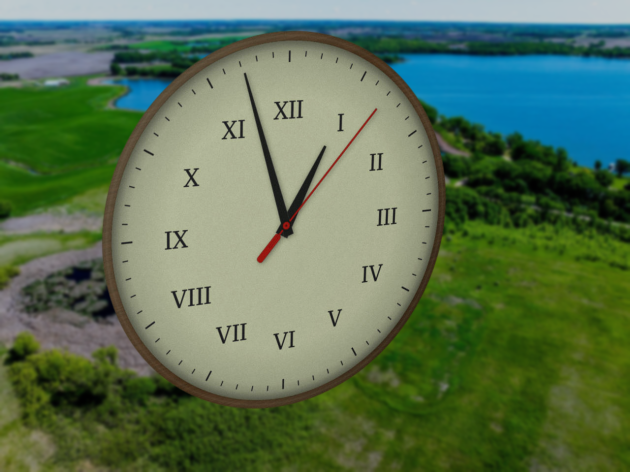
12:57:07
